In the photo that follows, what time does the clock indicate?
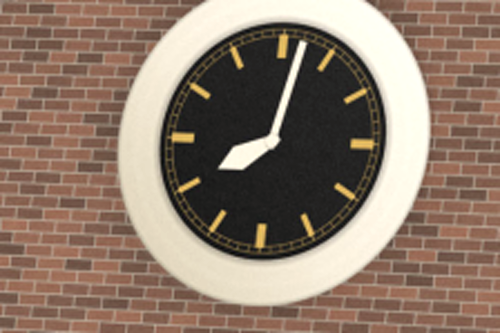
8:02
